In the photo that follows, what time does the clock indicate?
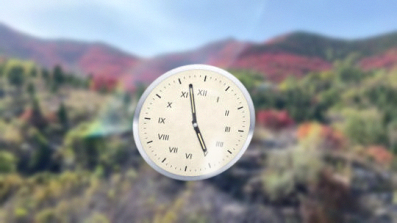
4:57
